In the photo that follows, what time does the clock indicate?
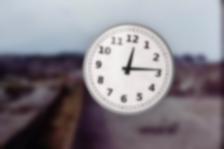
12:14
